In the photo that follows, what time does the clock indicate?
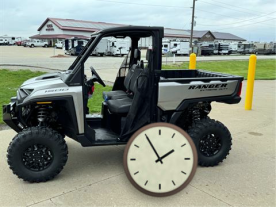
1:55
